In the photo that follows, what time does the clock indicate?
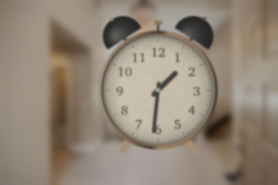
1:31
